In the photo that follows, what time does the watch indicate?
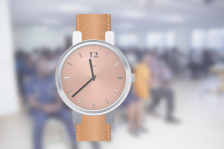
11:38
